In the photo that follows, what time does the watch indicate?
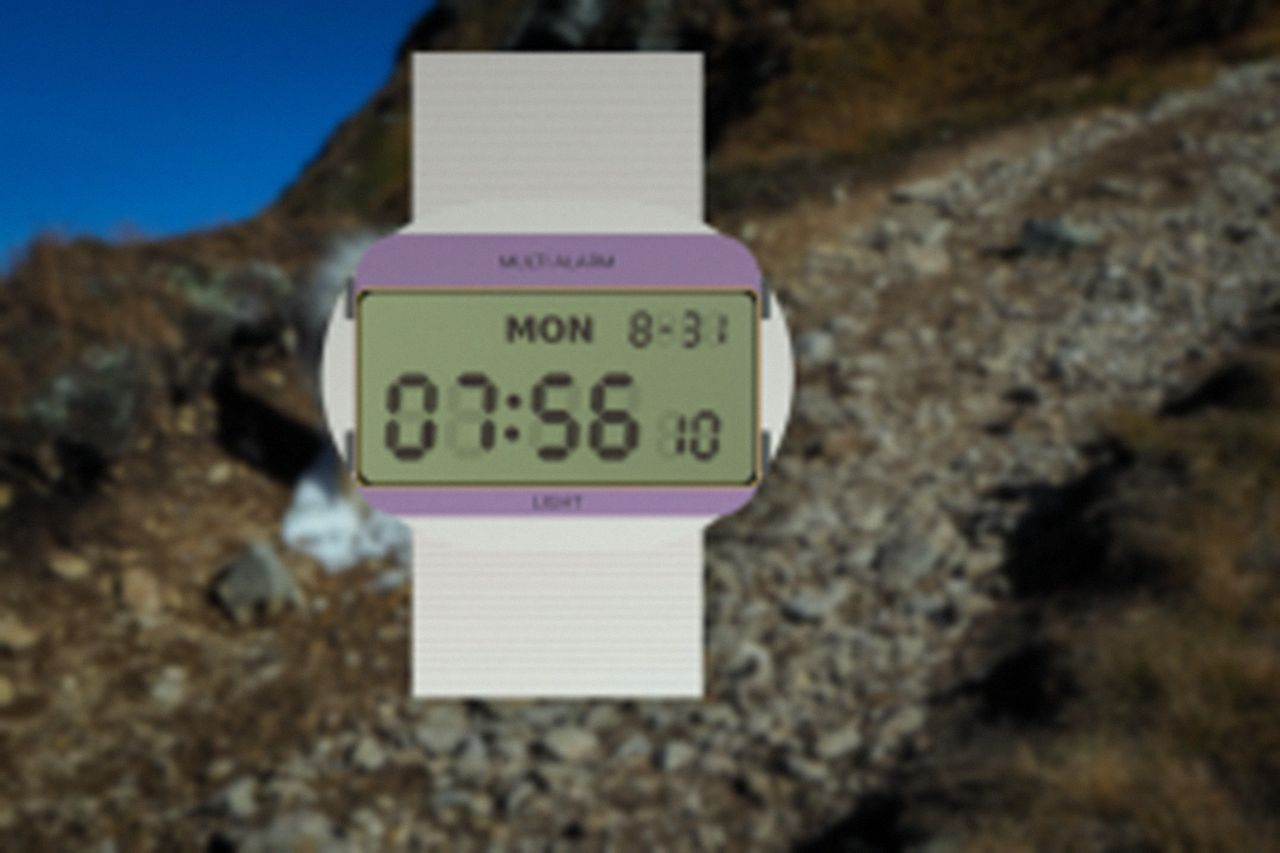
7:56:10
